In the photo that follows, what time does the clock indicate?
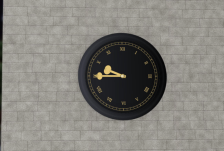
9:45
